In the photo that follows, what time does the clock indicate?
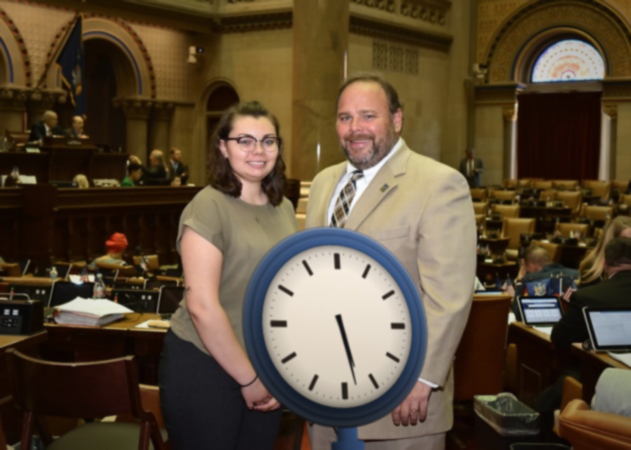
5:28
